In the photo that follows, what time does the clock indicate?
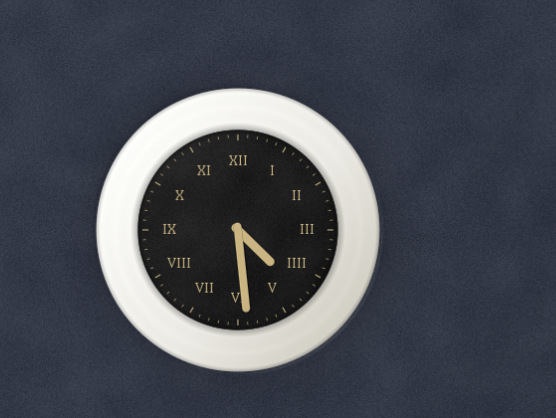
4:29
